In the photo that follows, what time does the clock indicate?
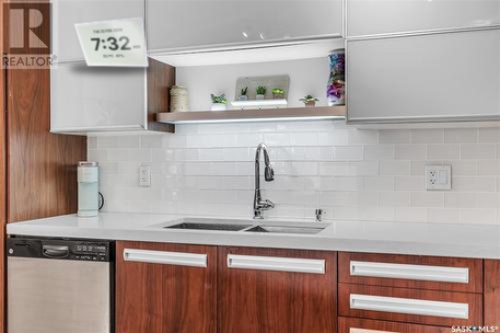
7:32
